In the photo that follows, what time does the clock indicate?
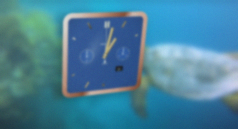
1:02
